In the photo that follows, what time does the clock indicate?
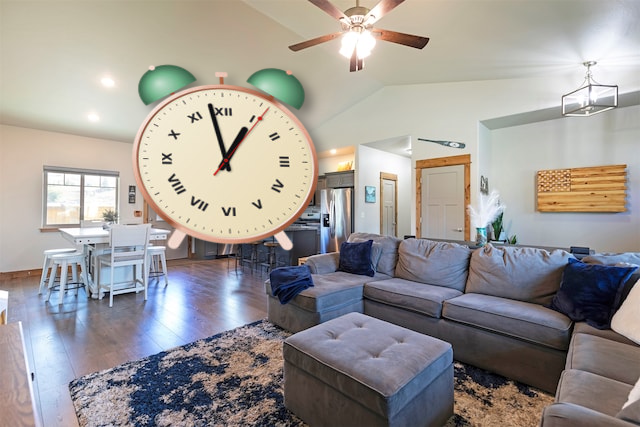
12:58:06
